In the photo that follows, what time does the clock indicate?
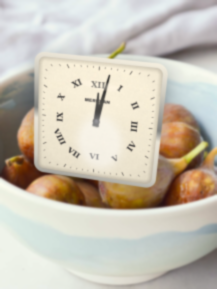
12:02
